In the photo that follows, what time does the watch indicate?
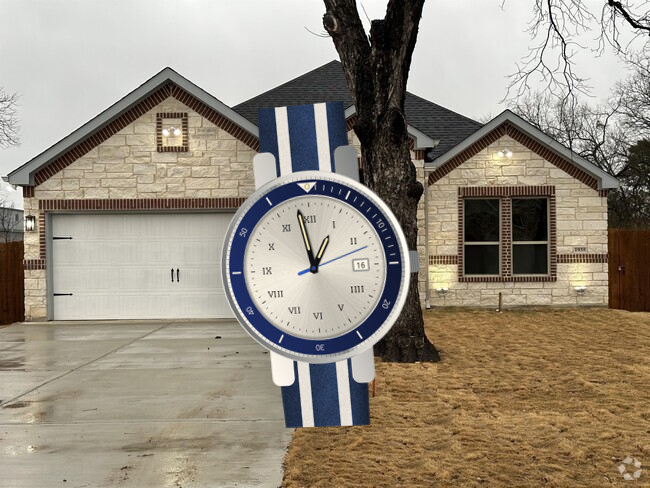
12:58:12
